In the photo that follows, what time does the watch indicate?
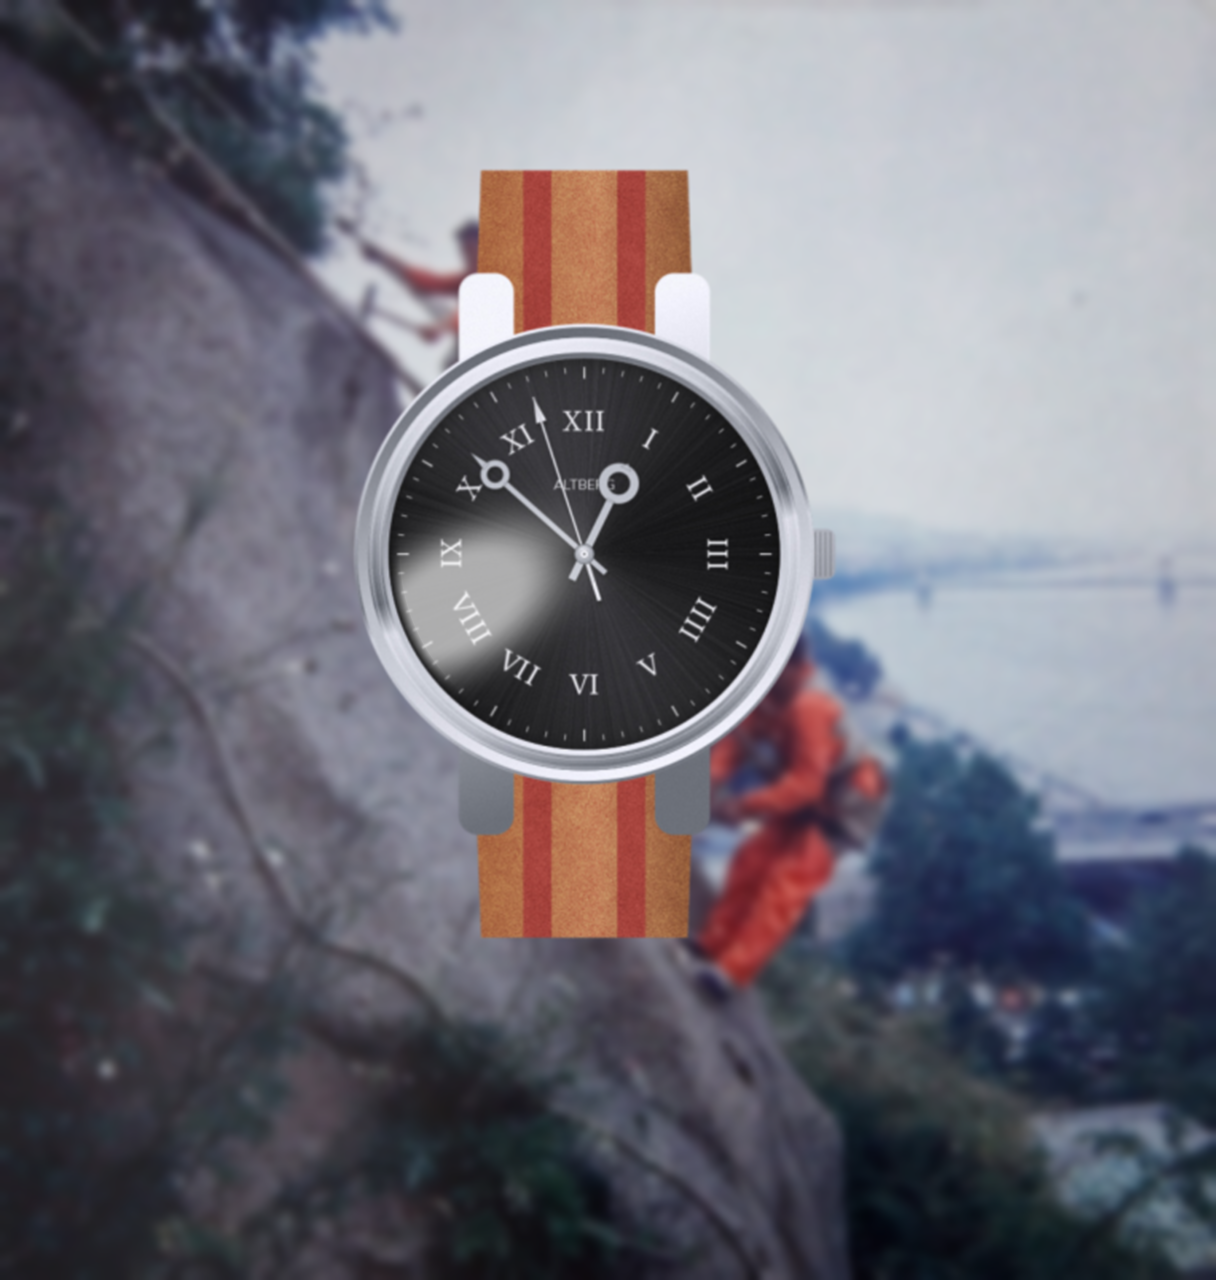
12:51:57
